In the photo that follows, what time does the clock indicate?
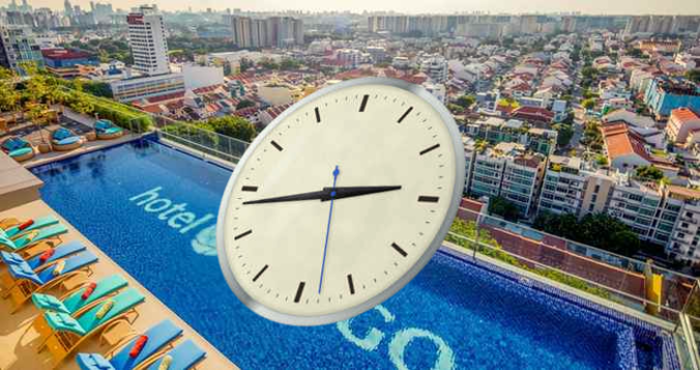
2:43:28
